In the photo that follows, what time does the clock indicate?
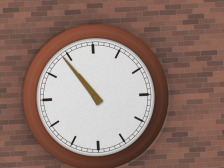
10:54
